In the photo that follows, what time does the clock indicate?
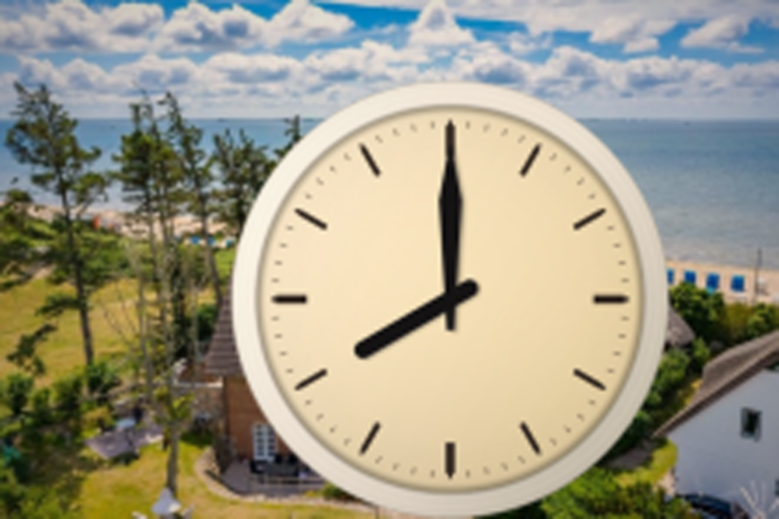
8:00
